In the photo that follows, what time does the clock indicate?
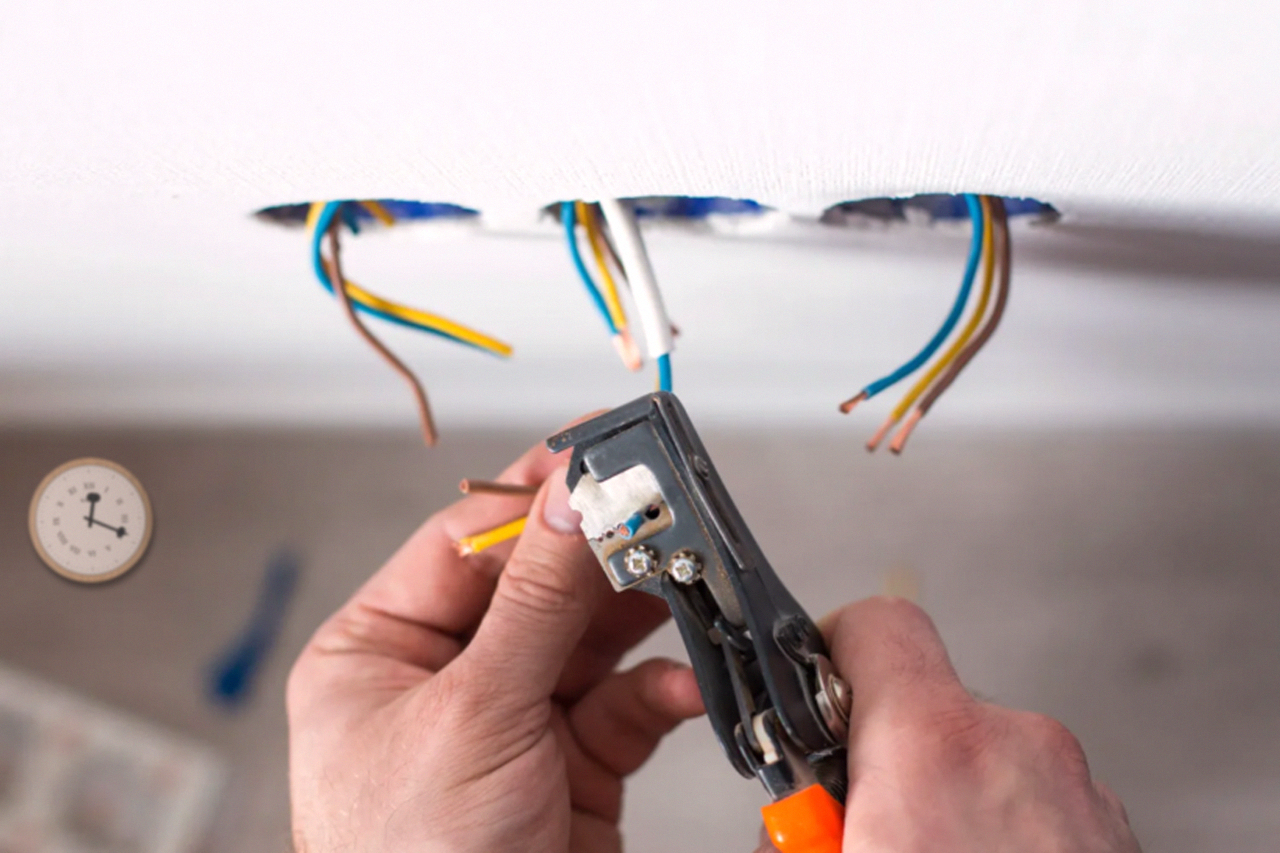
12:19
